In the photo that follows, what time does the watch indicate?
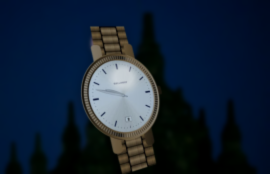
9:48
